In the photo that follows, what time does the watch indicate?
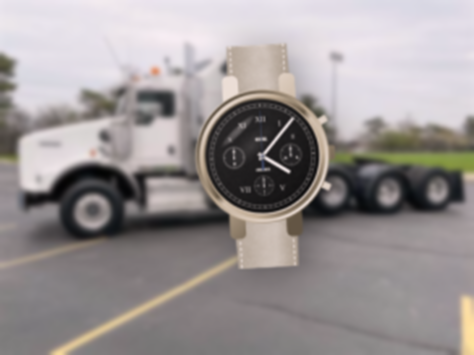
4:07
